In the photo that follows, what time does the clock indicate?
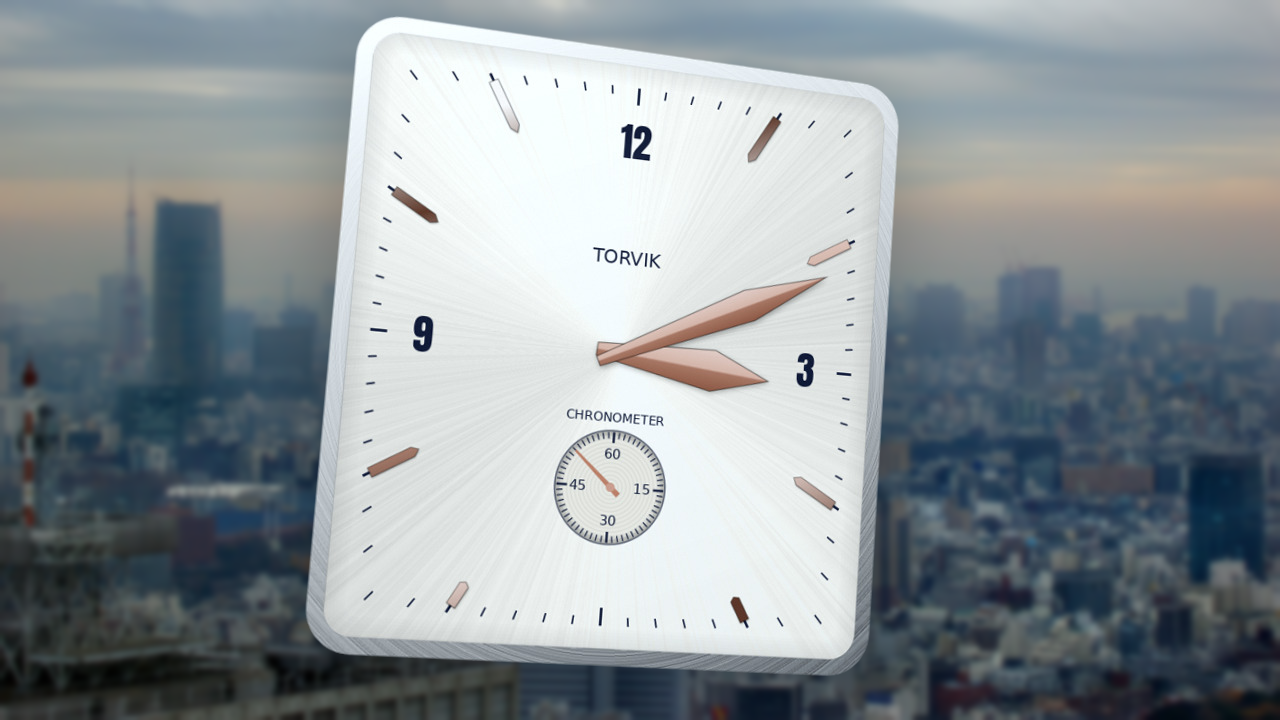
3:10:52
